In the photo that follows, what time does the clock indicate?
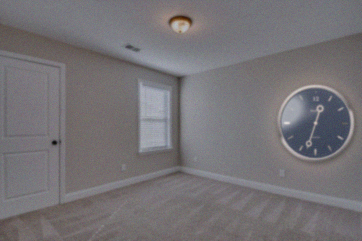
12:33
